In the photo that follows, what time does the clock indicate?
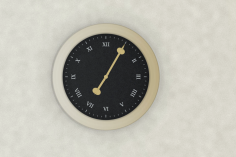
7:05
